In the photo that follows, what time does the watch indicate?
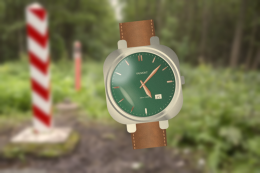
5:08
